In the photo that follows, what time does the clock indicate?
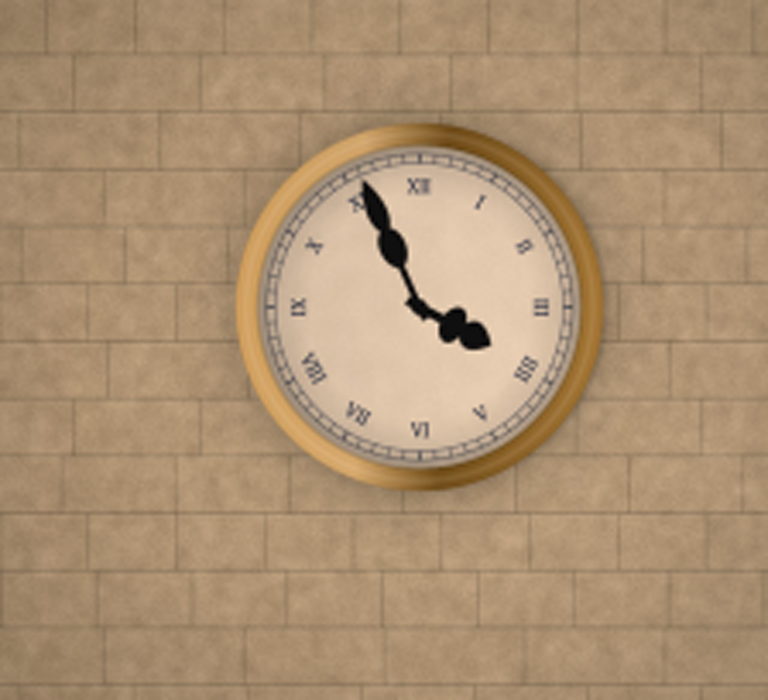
3:56
